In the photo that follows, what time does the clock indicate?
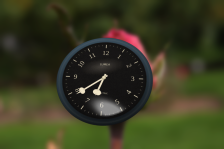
6:39
